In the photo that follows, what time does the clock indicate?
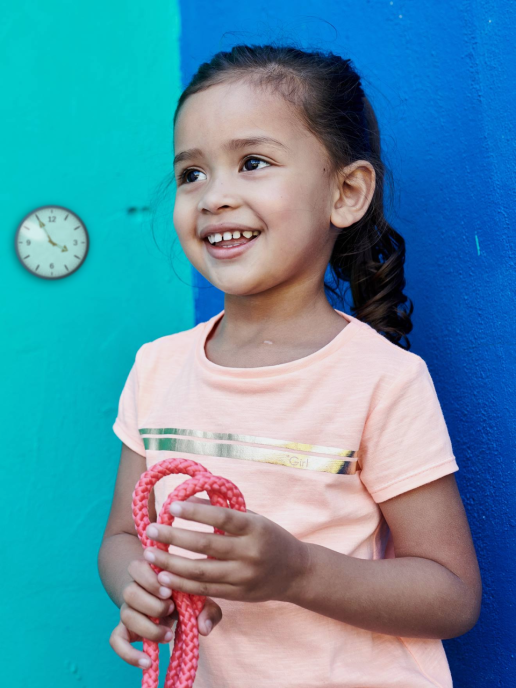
3:55
